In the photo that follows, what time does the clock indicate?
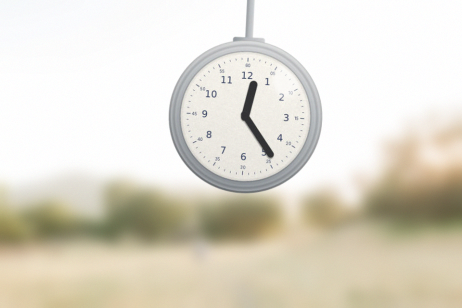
12:24
